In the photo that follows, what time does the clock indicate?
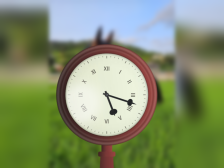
5:18
